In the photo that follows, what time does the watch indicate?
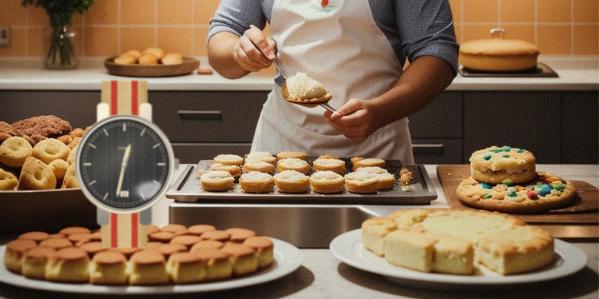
12:32
